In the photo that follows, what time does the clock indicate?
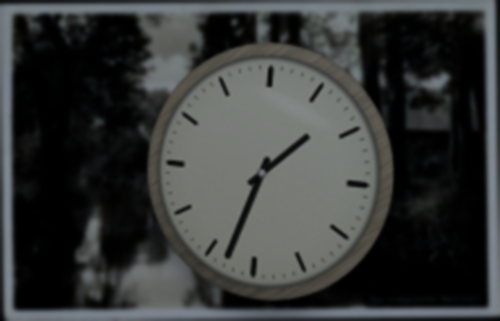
1:33
